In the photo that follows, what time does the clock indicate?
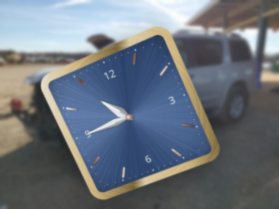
10:45
